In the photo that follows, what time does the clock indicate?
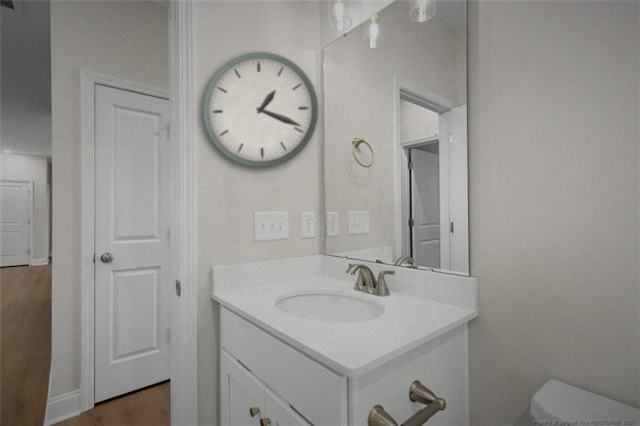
1:19
